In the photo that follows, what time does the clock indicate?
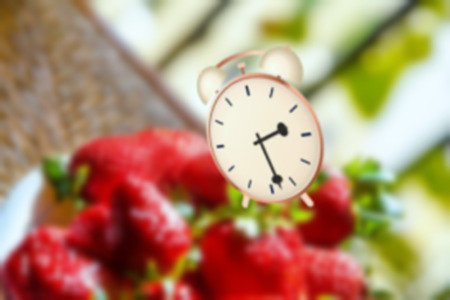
2:28
